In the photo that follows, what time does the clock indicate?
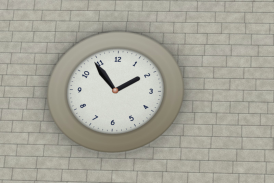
1:54
